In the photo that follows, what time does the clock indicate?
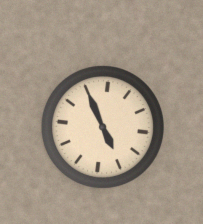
4:55
